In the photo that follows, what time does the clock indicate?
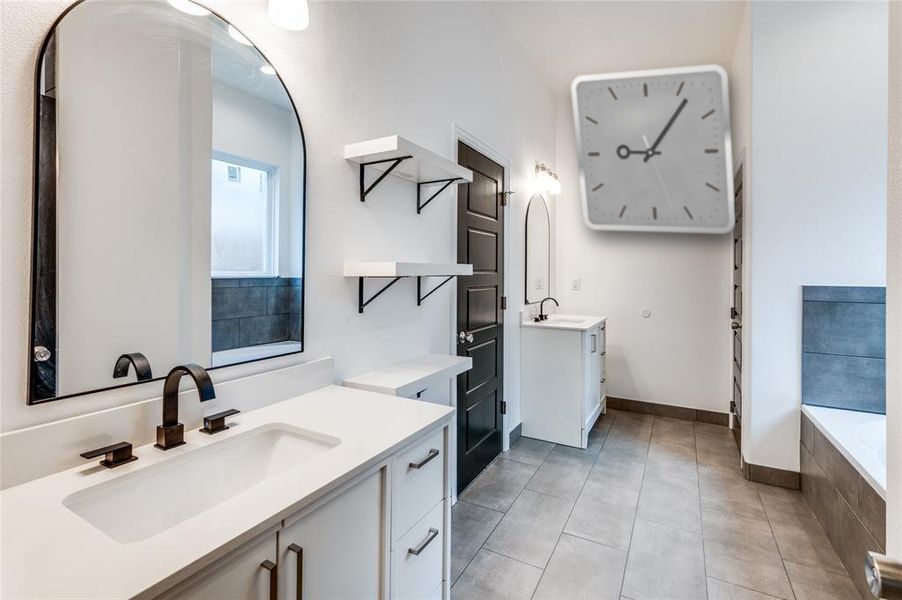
9:06:27
